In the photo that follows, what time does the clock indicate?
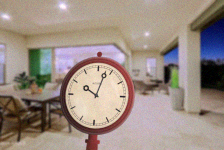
10:03
